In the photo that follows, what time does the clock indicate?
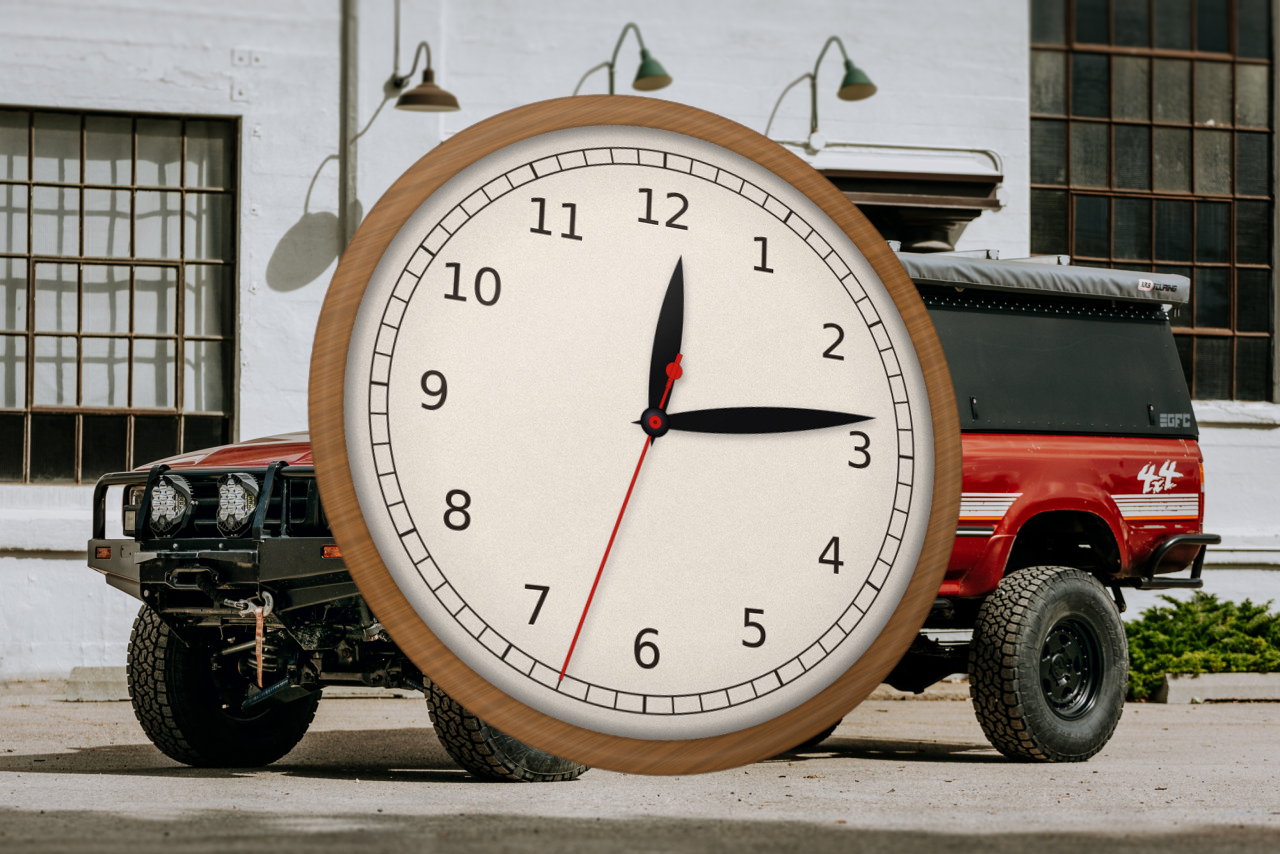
12:13:33
